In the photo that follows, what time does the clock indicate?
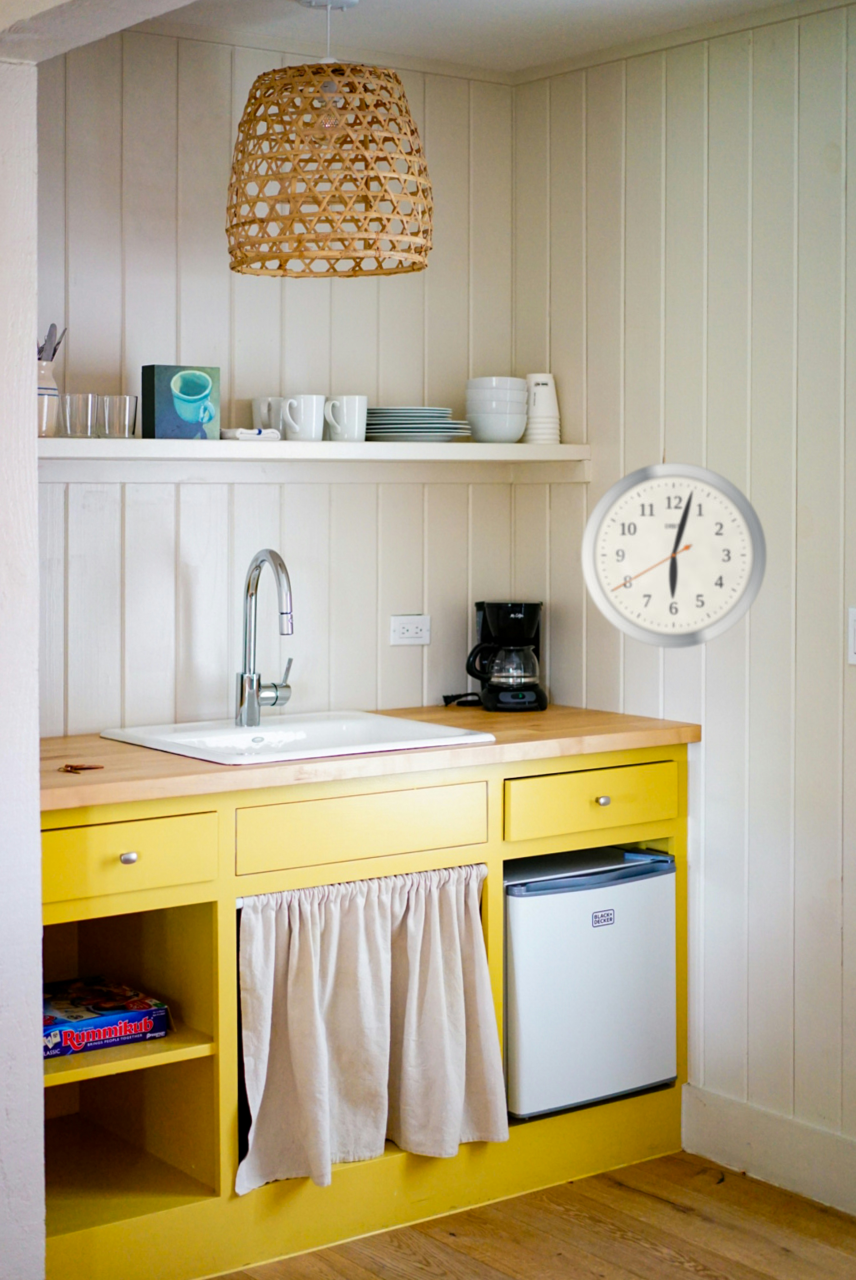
6:02:40
